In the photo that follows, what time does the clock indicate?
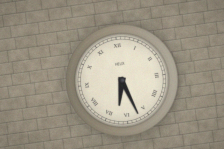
6:27
